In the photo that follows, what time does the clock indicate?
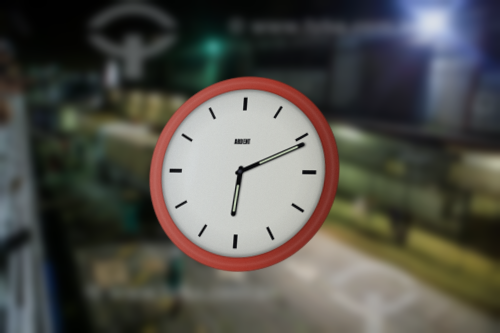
6:11
